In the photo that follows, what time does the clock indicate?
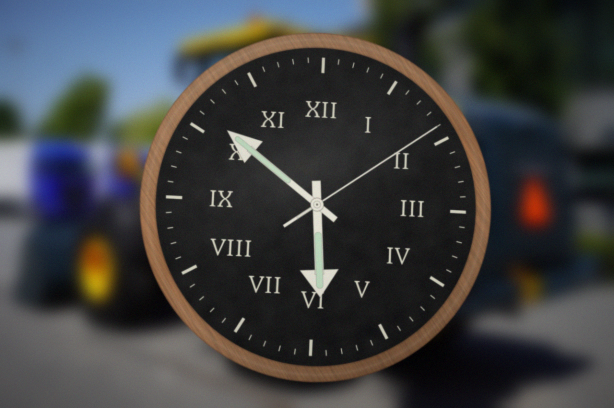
5:51:09
